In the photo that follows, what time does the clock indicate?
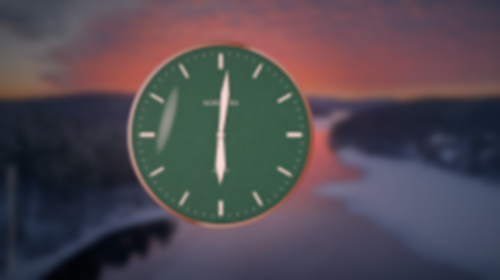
6:01
